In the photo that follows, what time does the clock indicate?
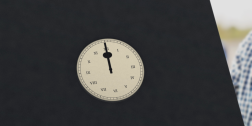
12:00
